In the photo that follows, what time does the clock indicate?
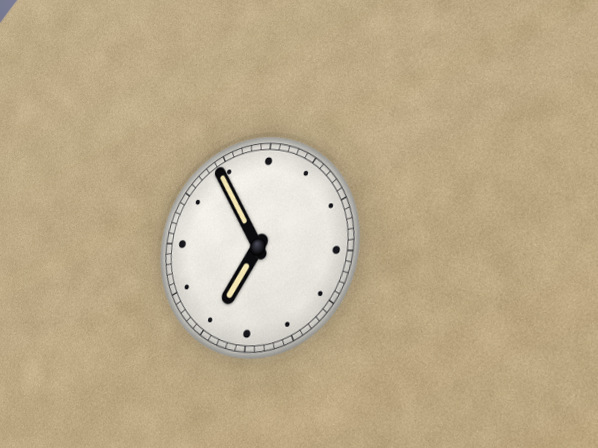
6:54
